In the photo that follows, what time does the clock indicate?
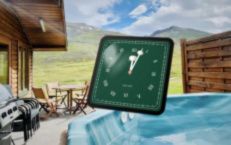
12:03
